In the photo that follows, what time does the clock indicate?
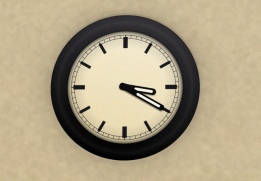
3:20
